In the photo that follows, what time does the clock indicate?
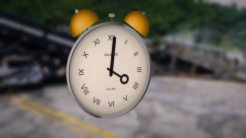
4:01
